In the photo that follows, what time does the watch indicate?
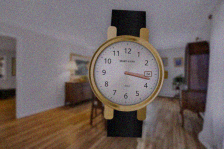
3:17
